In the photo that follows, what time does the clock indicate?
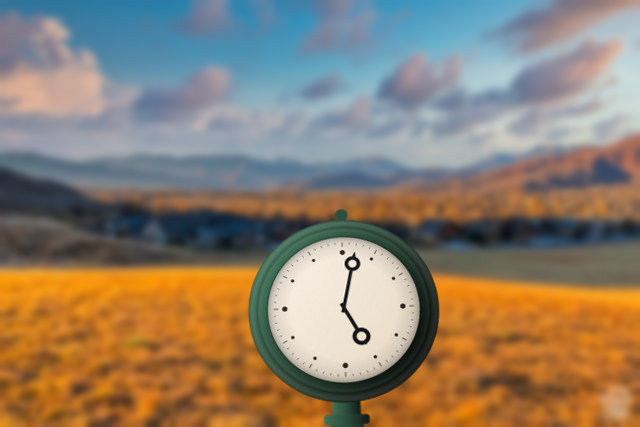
5:02
